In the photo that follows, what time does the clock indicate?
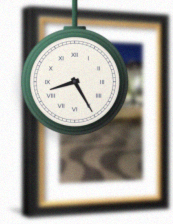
8:25
